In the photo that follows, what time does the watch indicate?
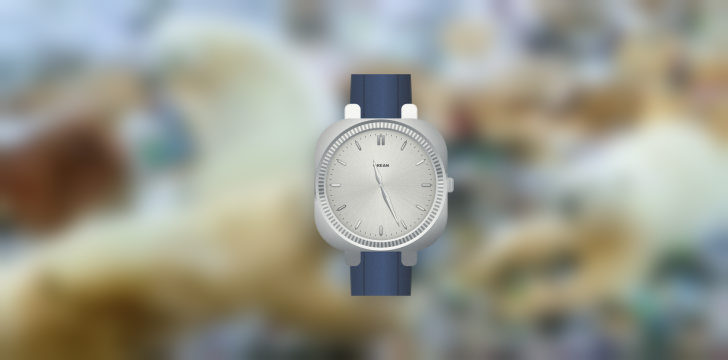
11:26
